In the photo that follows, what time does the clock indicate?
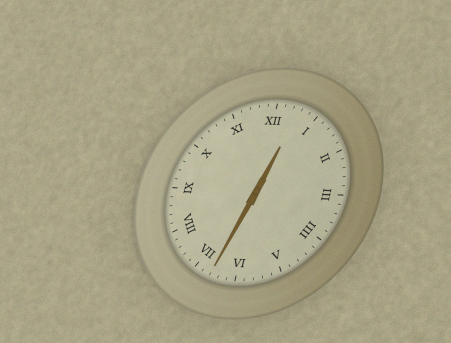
12:33
